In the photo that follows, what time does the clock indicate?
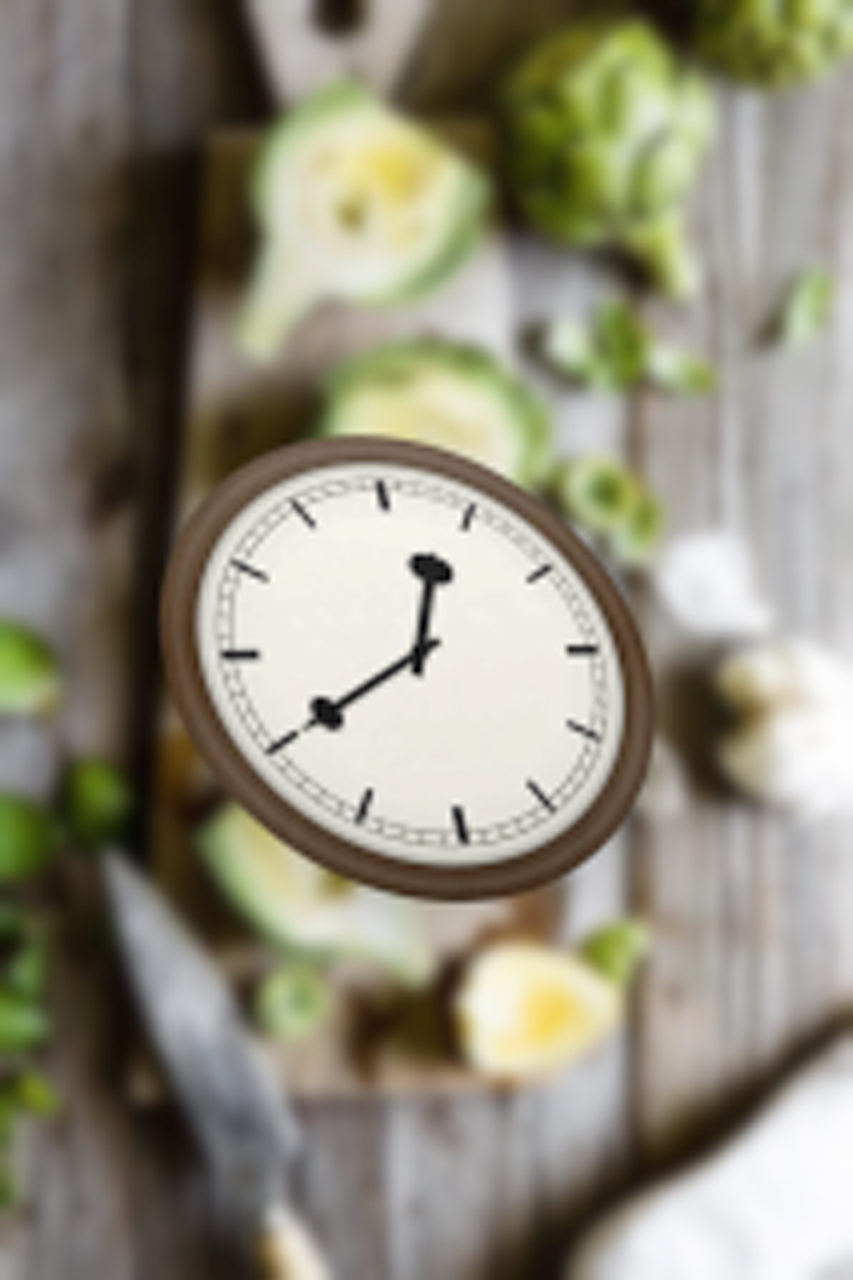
12:40
